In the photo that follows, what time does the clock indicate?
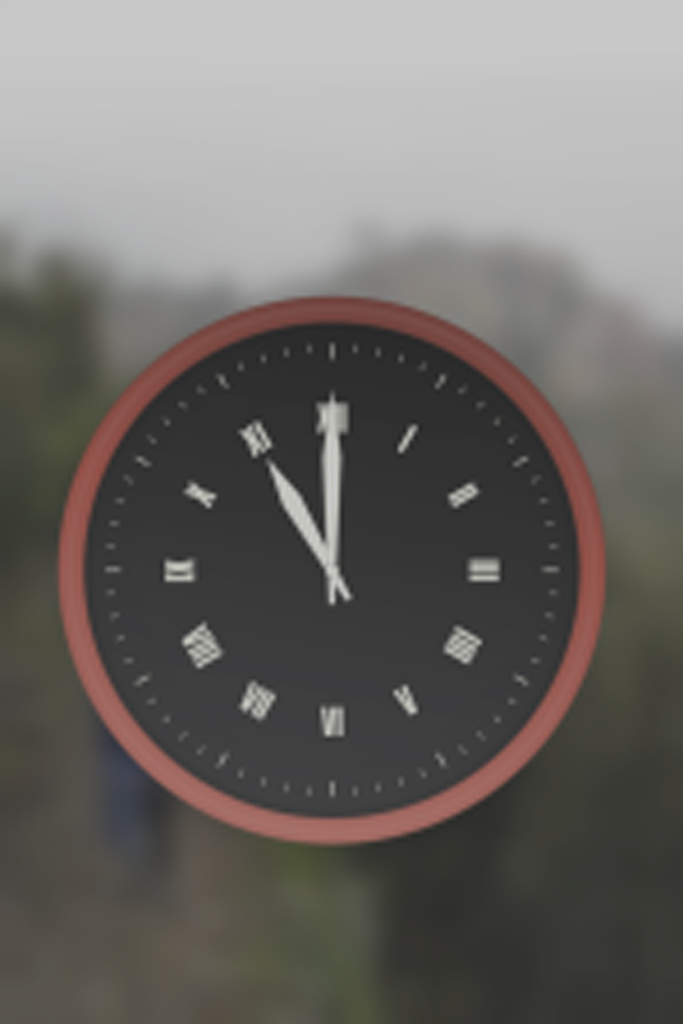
11:00
